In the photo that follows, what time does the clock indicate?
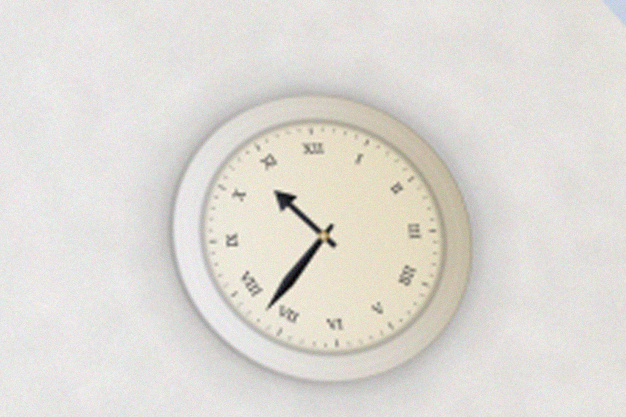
10:37
